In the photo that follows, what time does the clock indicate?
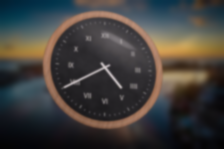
4:40
